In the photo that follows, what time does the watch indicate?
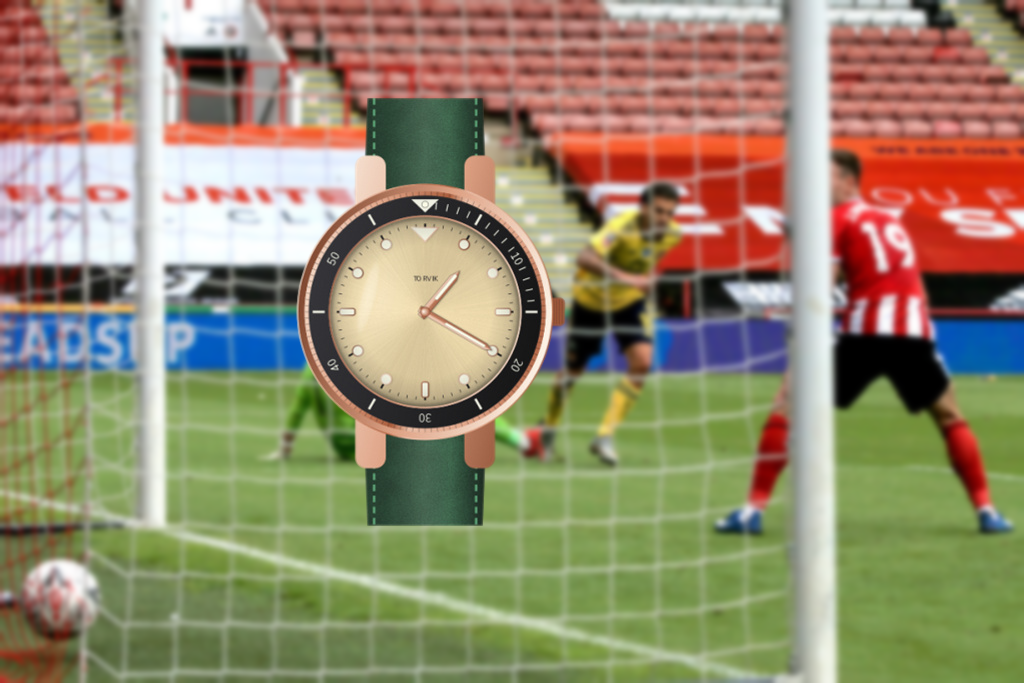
1:20
